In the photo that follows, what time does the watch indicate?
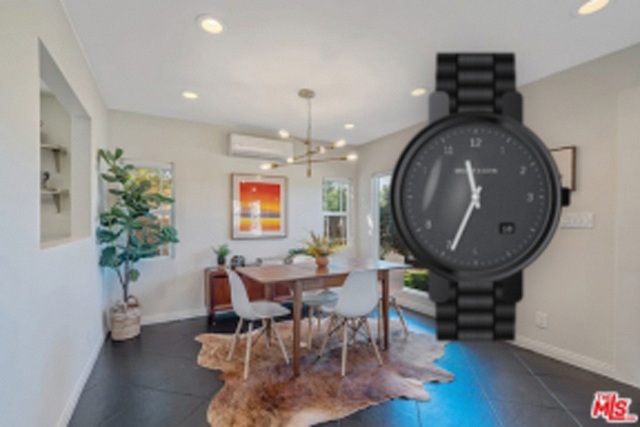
11:34
